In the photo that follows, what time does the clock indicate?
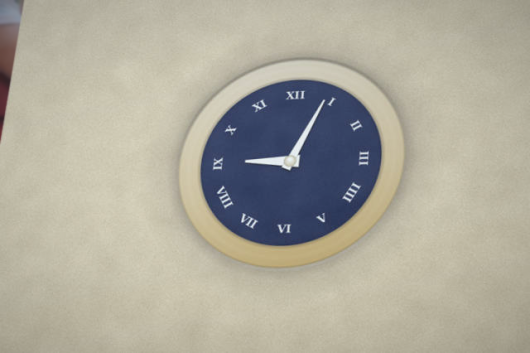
9:04
